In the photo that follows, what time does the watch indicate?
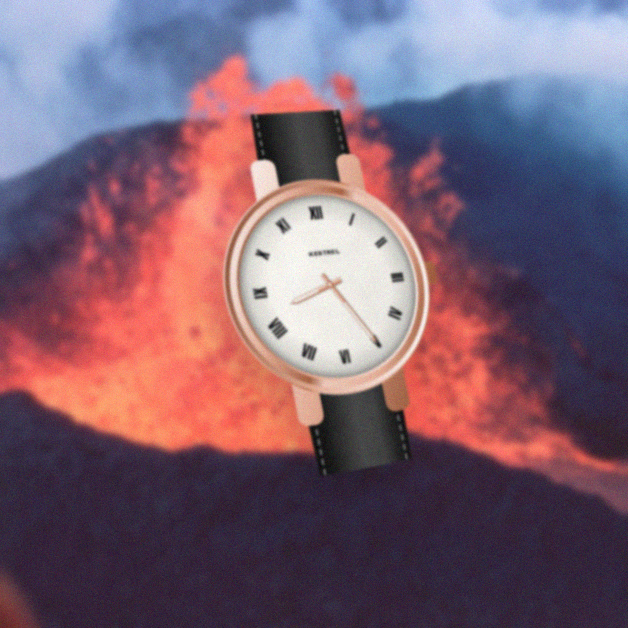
8:25
